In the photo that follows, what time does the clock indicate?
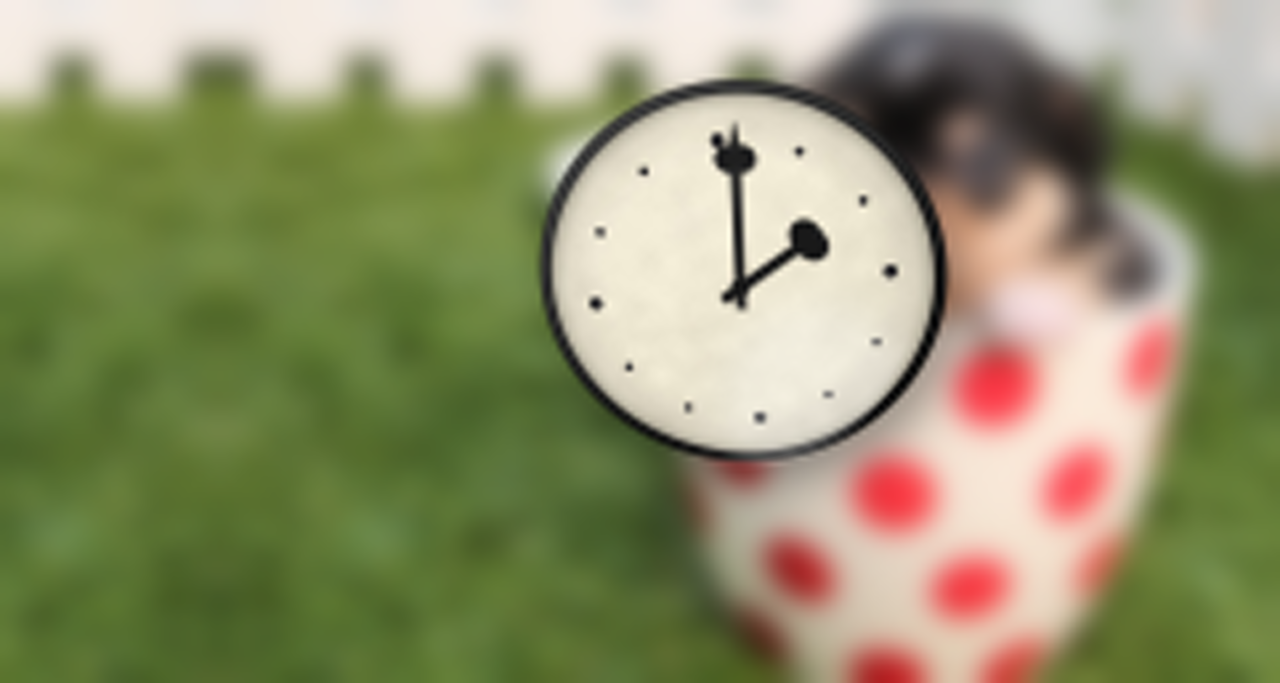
2:01
